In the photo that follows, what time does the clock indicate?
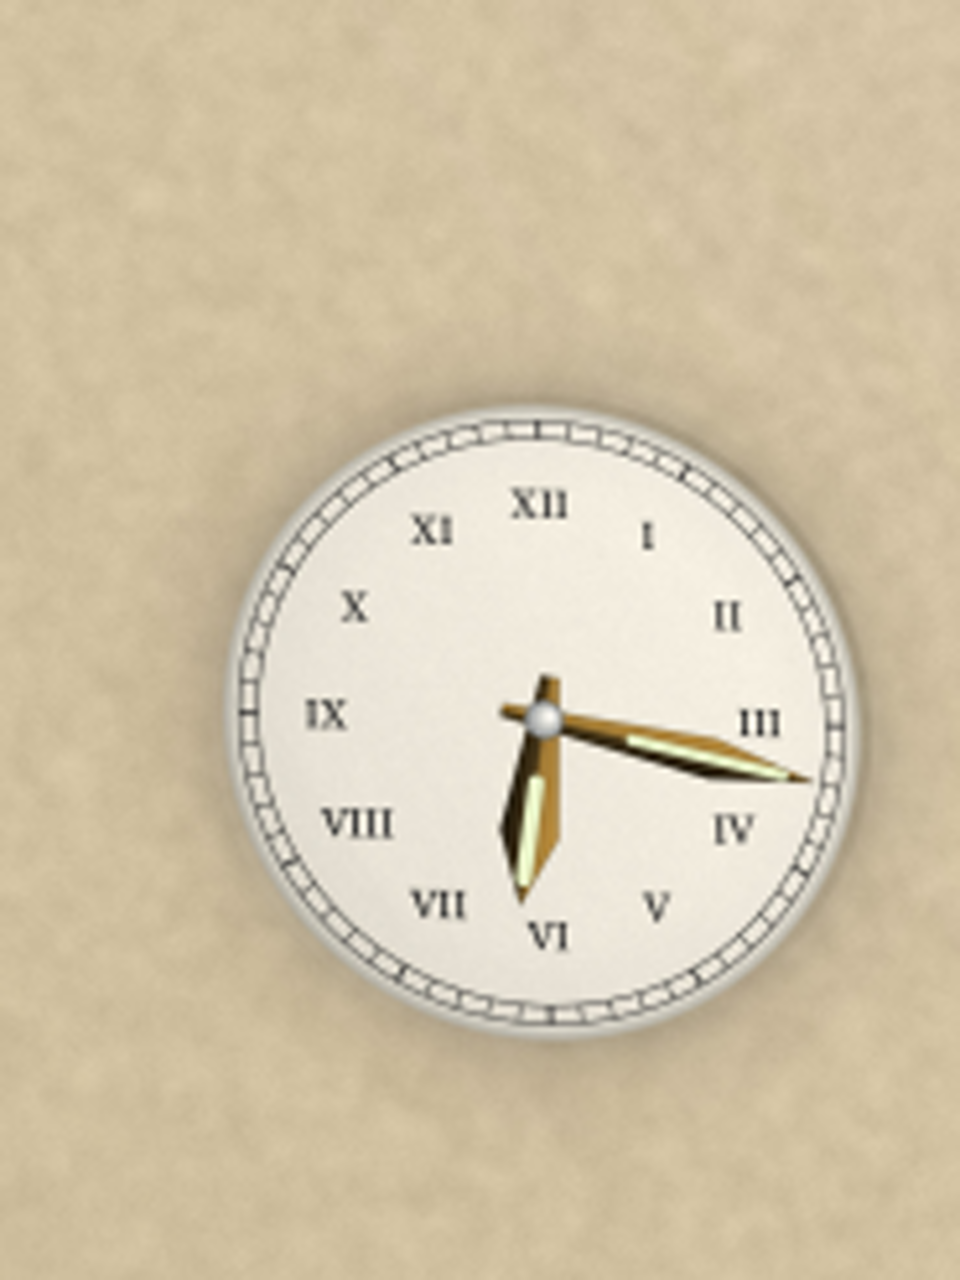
6:17
